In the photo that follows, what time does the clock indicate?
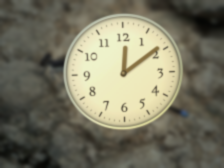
12:09
